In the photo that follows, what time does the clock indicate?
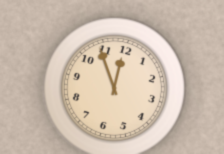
11:54
